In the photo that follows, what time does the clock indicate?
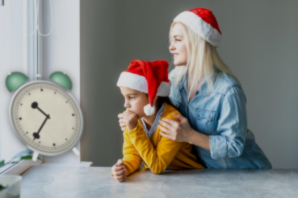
10:37
